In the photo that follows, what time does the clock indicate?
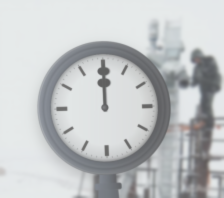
12:00
